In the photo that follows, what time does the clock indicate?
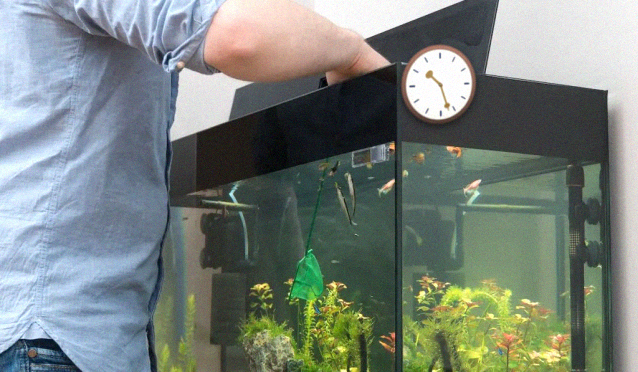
10:27
